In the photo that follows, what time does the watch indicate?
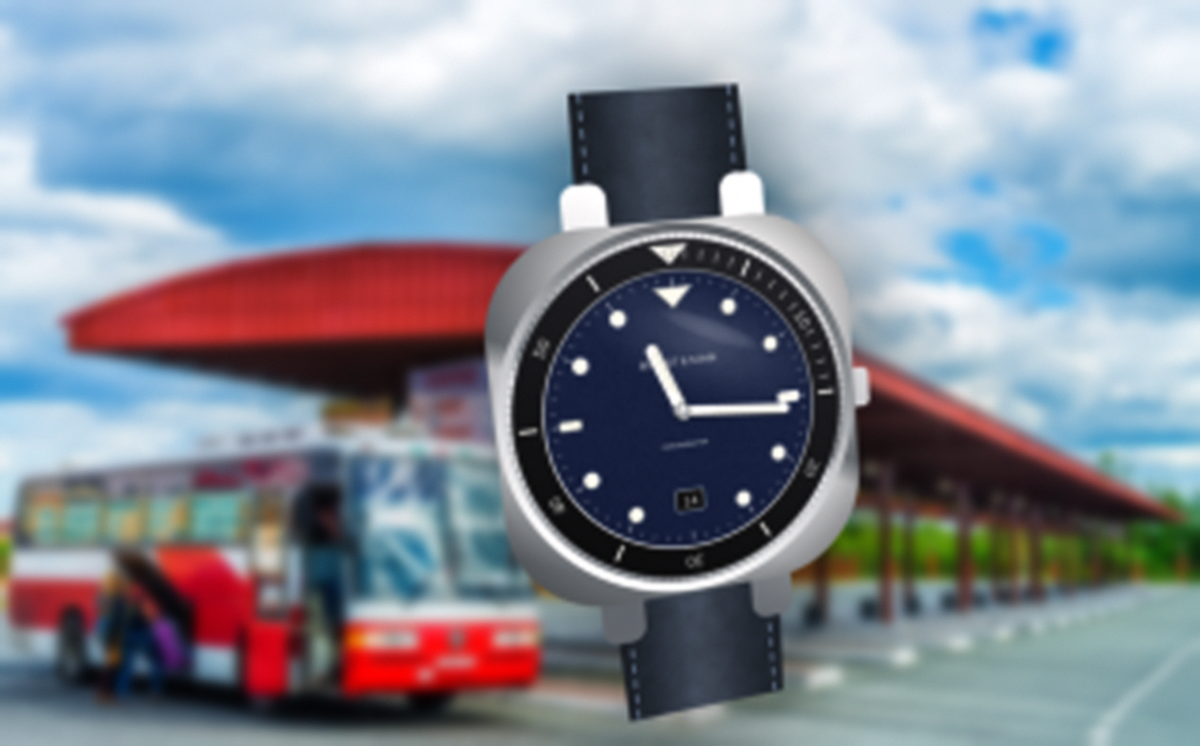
11:16
